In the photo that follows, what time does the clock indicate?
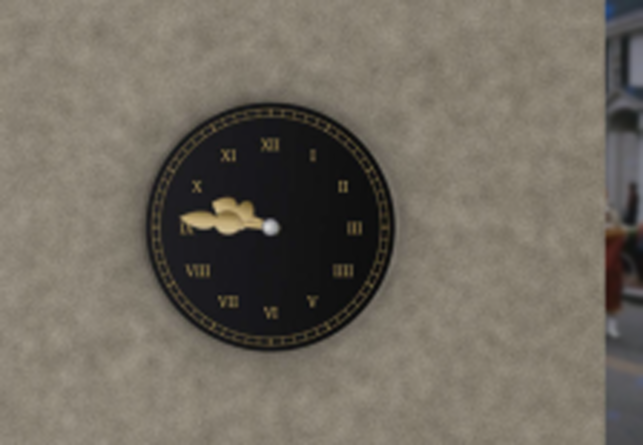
9:46
